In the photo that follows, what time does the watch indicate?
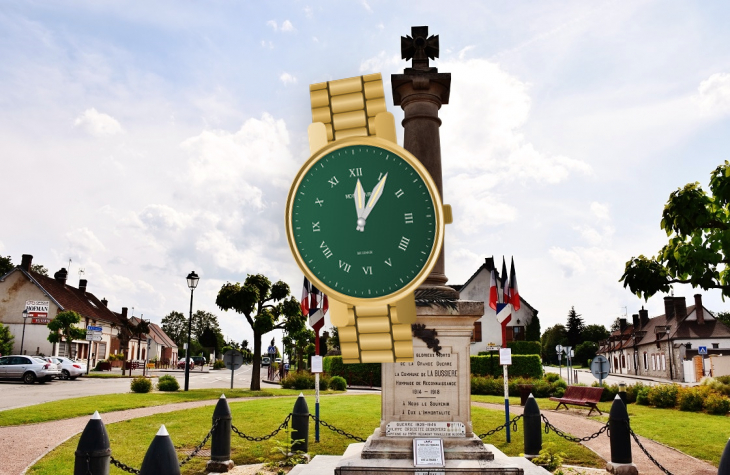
12:06
